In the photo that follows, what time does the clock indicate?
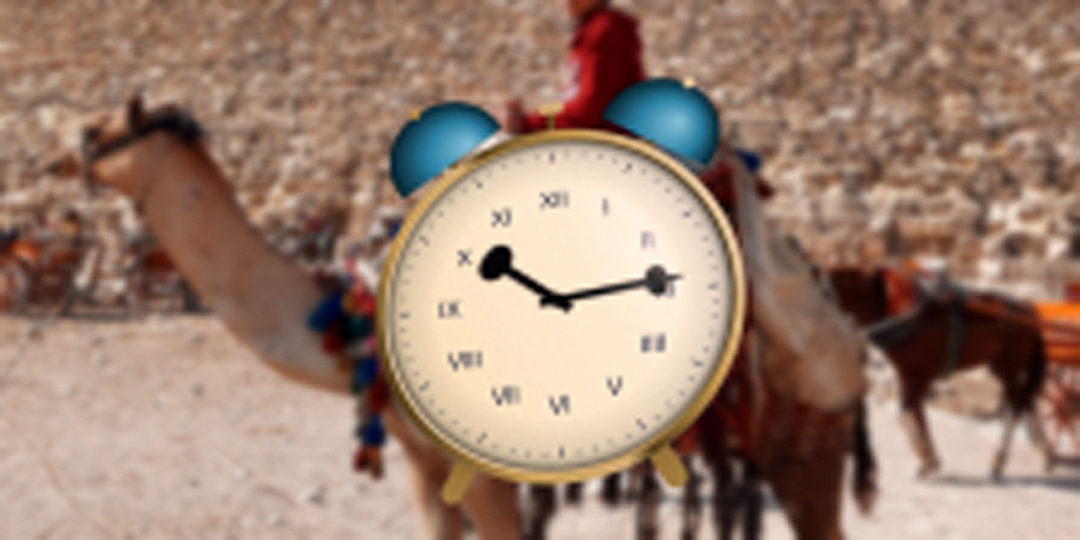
10:14
